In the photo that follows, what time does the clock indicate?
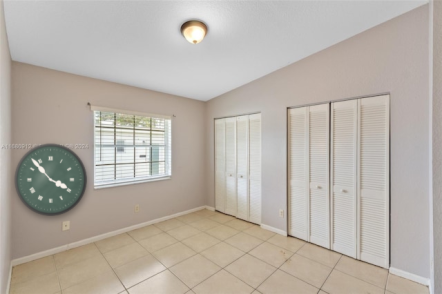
3:53
